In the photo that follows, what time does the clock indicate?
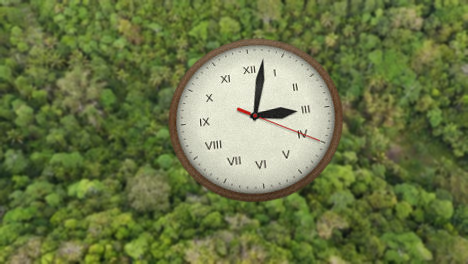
3:02:20
